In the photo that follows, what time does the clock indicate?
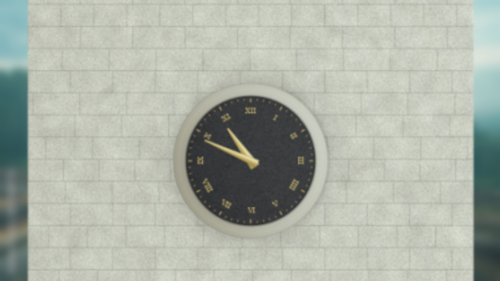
10:49
